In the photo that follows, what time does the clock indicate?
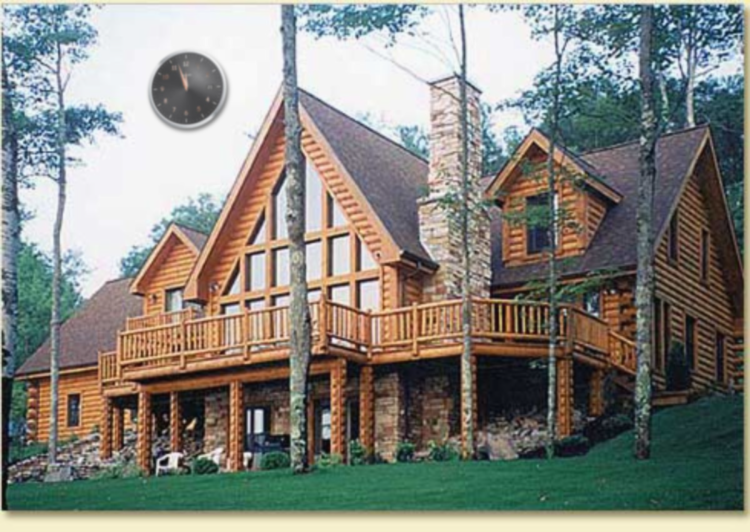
11:57
